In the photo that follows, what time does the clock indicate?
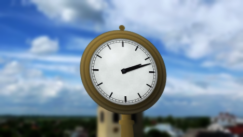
2:12
